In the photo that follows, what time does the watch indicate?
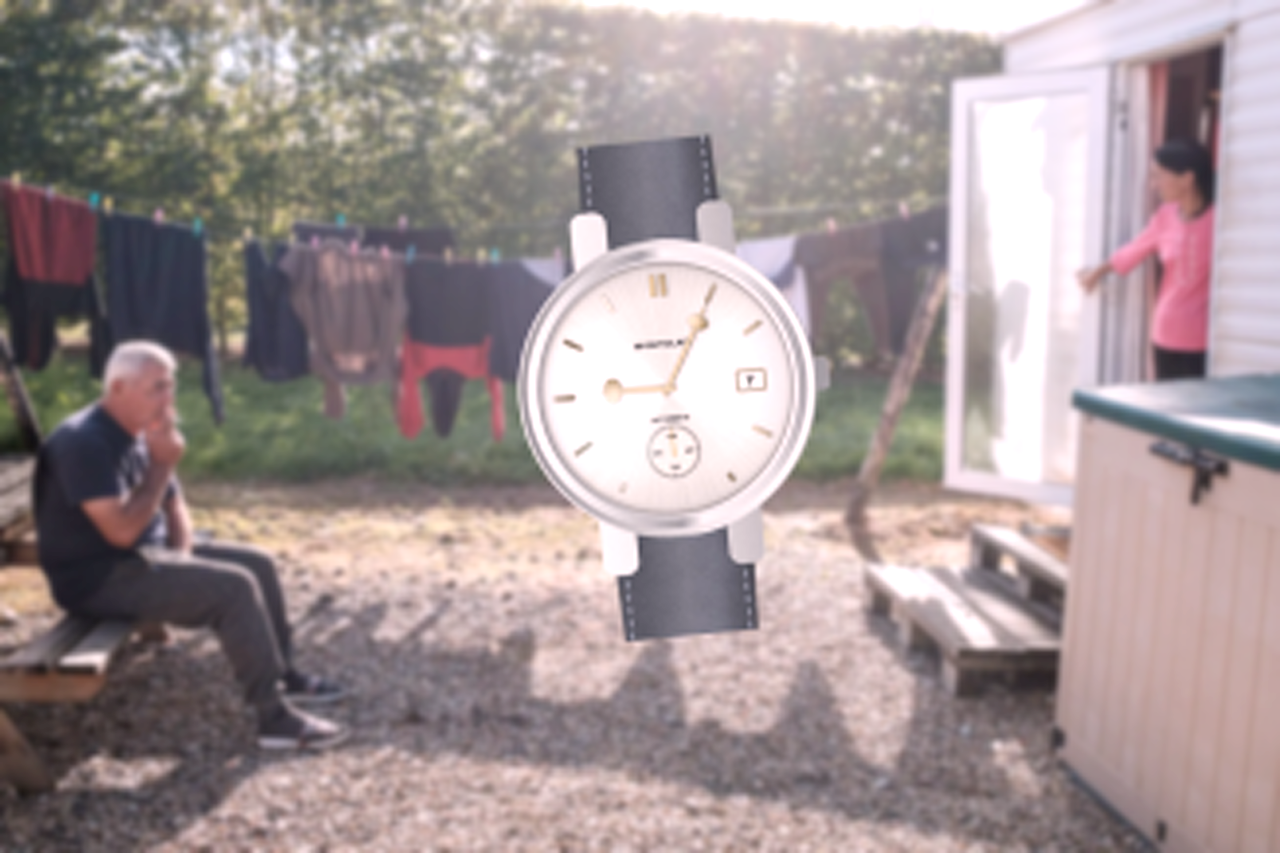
9:05
